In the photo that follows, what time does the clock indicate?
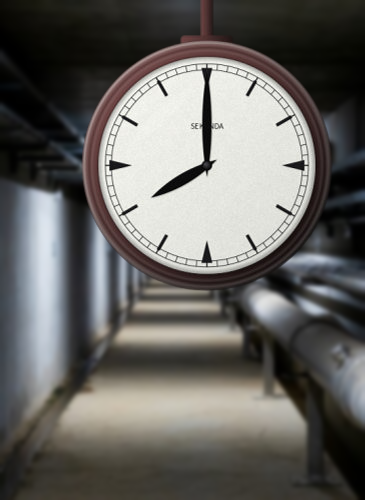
8:00
